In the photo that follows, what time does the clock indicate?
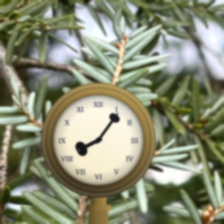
8:06
